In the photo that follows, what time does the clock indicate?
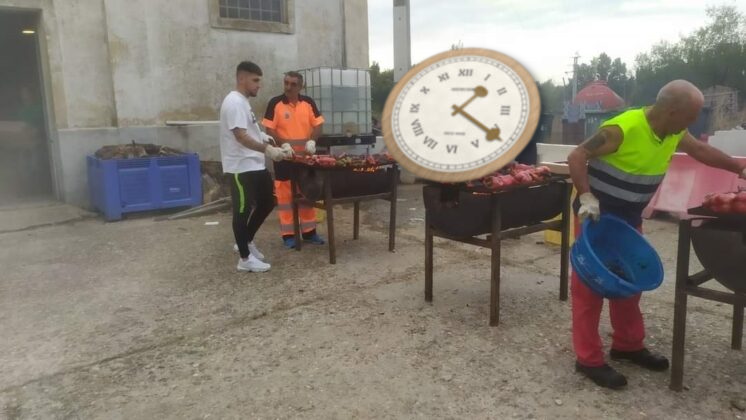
1:21
